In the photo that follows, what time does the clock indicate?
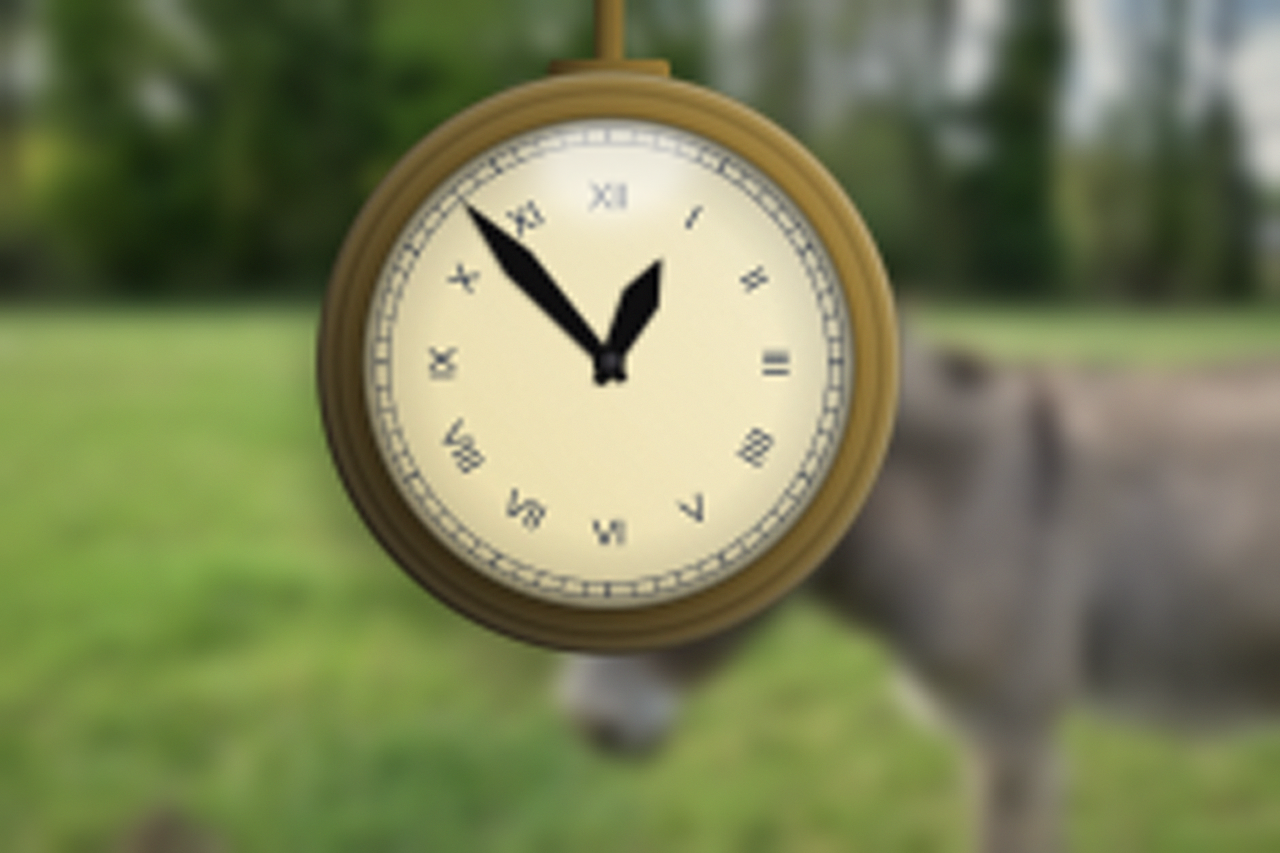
12:53
